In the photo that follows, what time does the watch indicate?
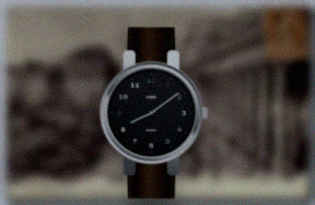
8:09
